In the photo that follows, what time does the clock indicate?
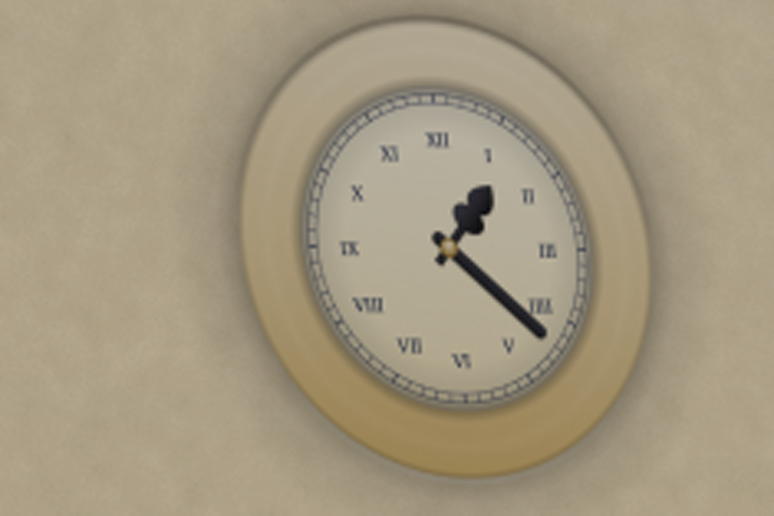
1:22
